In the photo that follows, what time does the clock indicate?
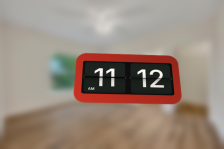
11:12
